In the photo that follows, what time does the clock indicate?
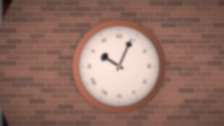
10:04
